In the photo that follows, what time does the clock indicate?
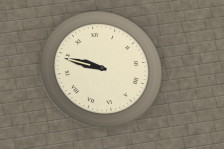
9:49
